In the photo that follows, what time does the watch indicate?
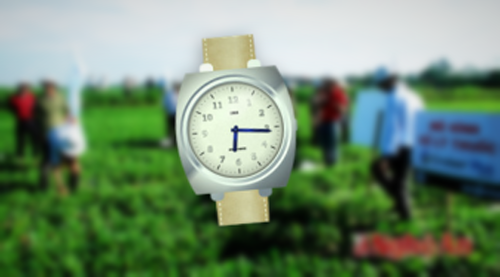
6:16
